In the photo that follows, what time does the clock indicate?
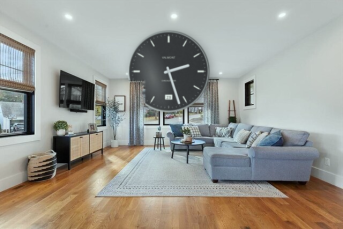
2:27
